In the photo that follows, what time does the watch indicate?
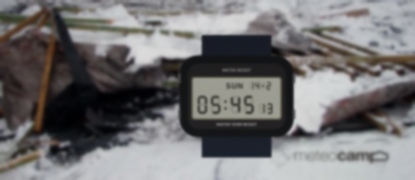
5:45
